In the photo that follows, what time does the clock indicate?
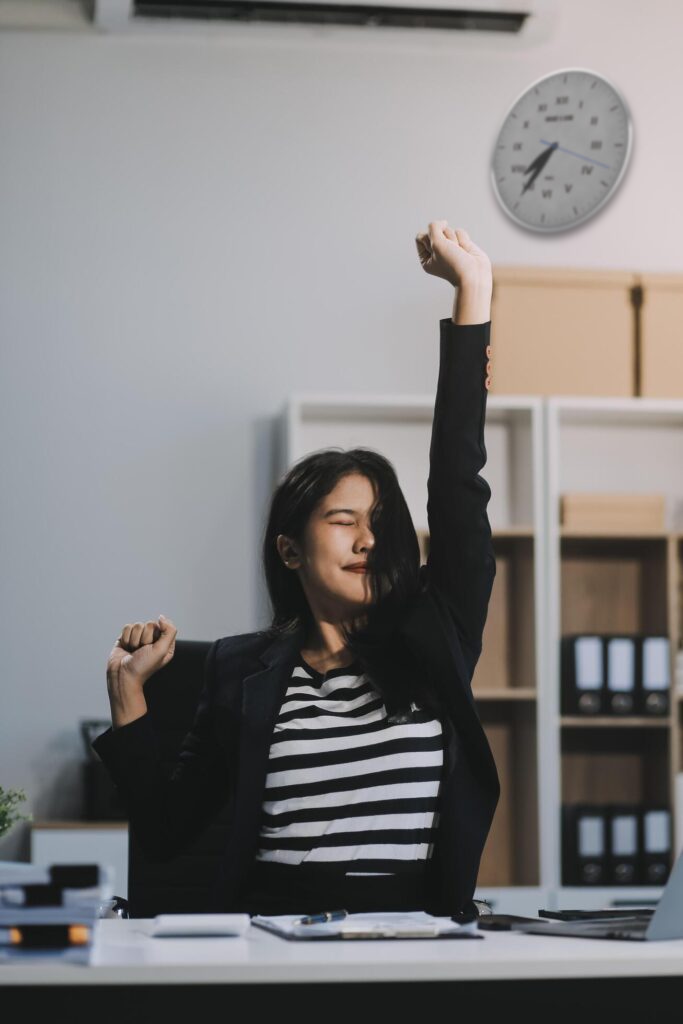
7:35:18
